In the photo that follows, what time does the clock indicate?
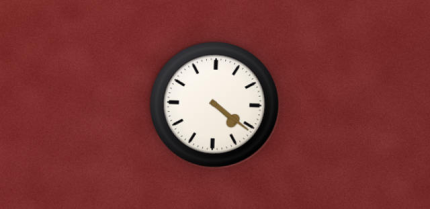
4:21
